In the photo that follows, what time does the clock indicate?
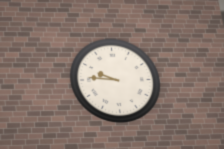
9:46
